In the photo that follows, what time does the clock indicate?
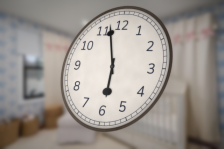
5:57
